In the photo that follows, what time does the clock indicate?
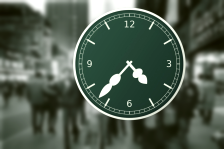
4:37
